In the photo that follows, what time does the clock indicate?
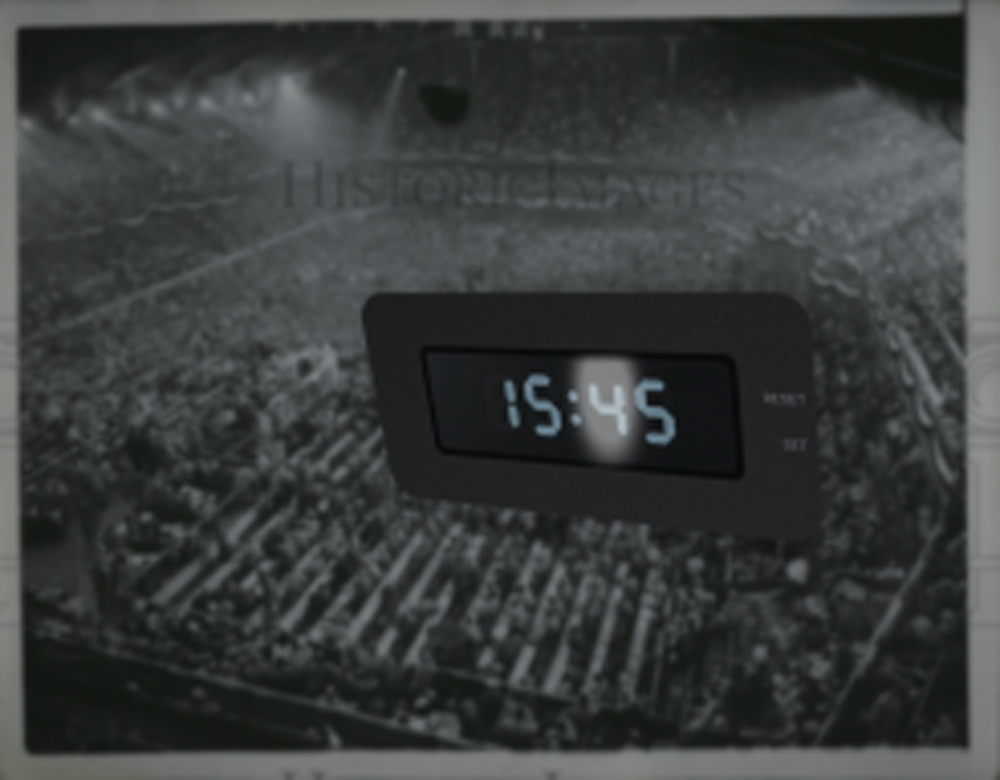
15:45
